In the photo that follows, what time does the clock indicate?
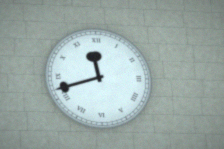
11:42
